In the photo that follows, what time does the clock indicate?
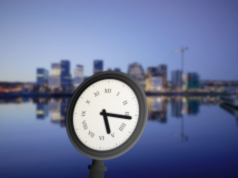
5:16
